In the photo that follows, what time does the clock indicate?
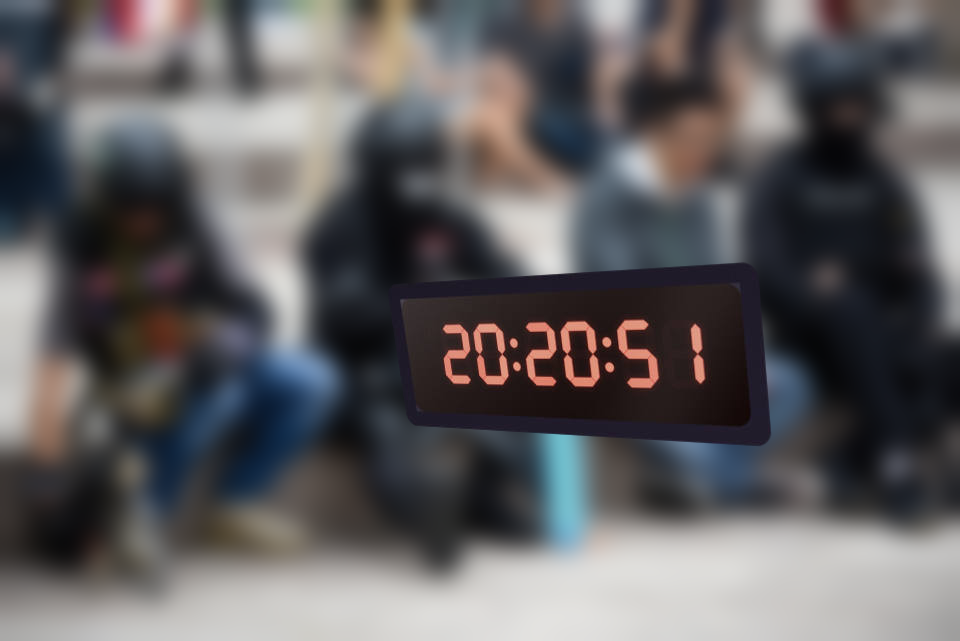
20:20:51
